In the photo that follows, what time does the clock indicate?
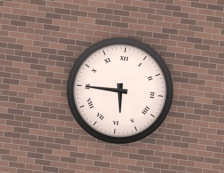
5:45
